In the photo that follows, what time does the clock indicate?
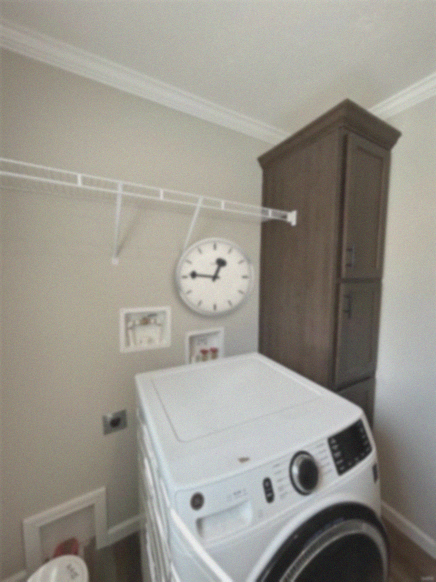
12:46
